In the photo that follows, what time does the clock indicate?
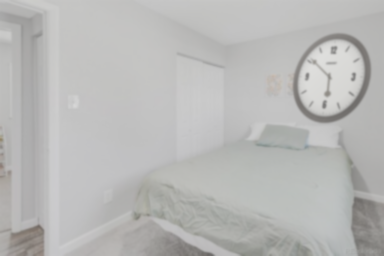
5:51
